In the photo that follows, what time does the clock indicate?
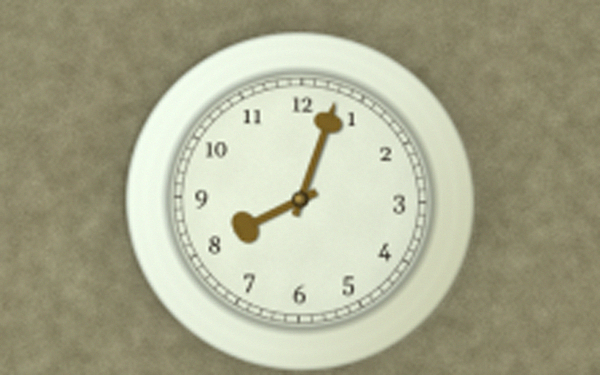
8:03
